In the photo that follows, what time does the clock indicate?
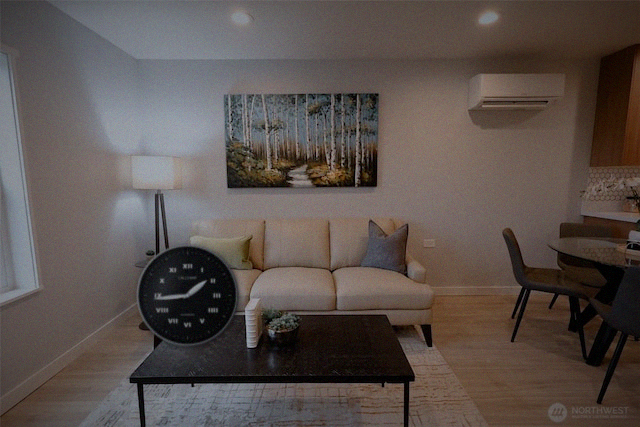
1:44
